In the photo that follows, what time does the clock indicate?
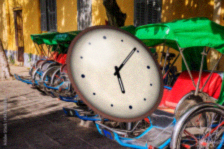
6:09
